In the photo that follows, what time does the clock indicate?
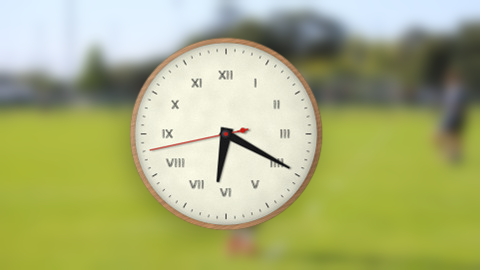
6:19:43
